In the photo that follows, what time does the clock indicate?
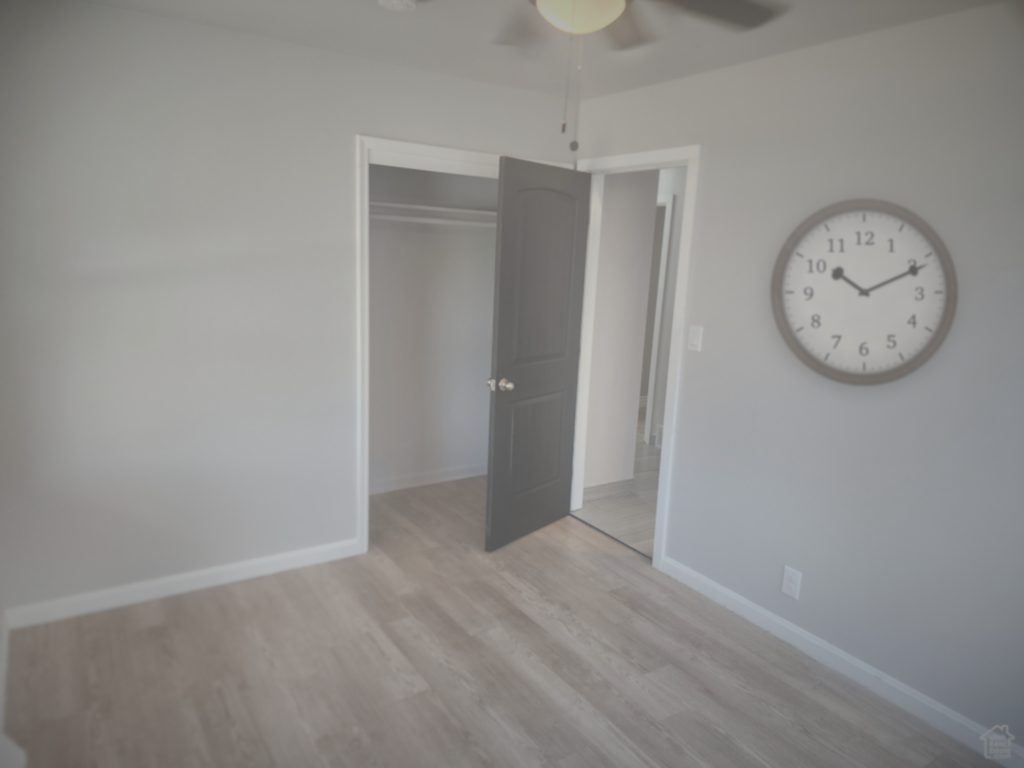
10:11
